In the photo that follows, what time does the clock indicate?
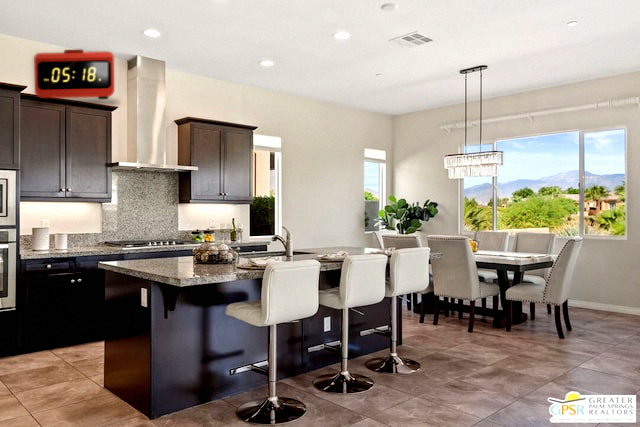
5:18
